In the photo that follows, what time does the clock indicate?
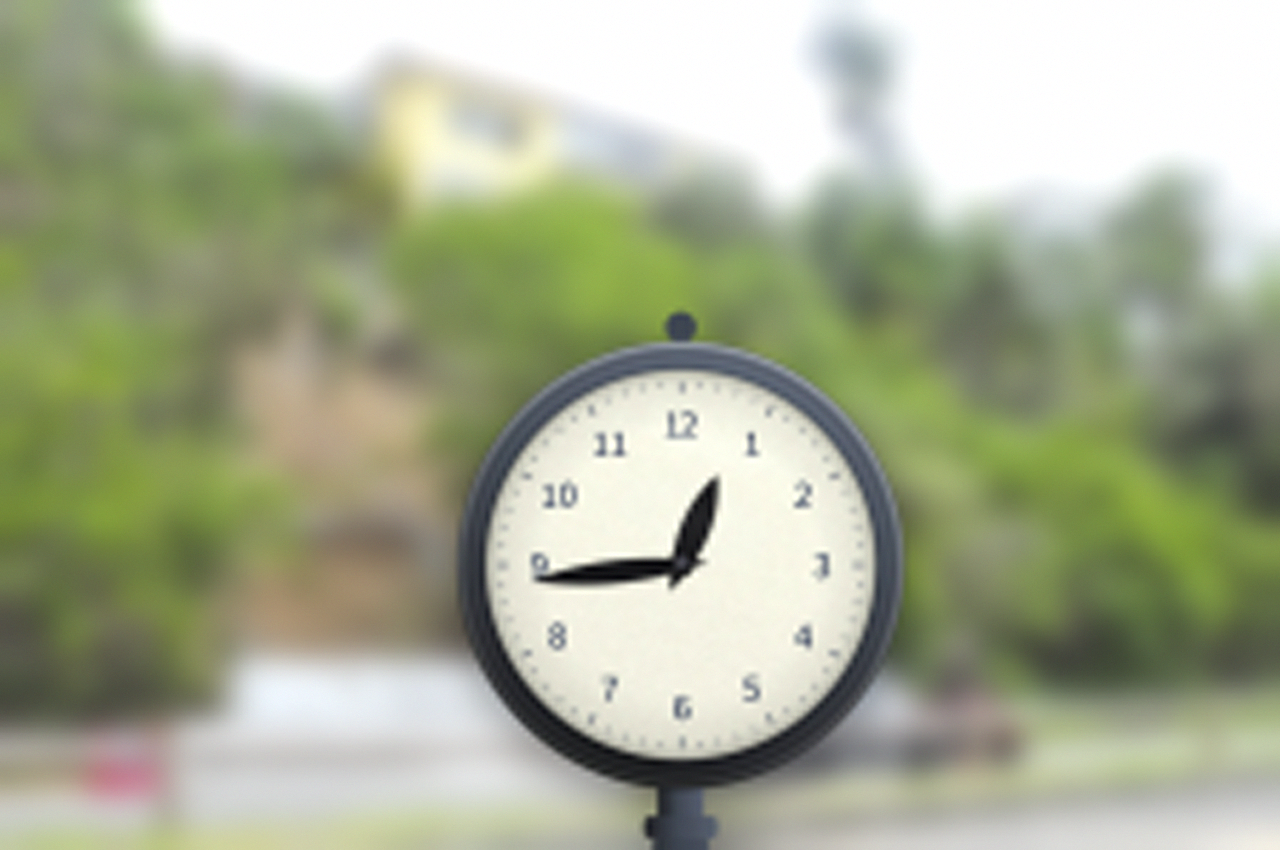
12:44
